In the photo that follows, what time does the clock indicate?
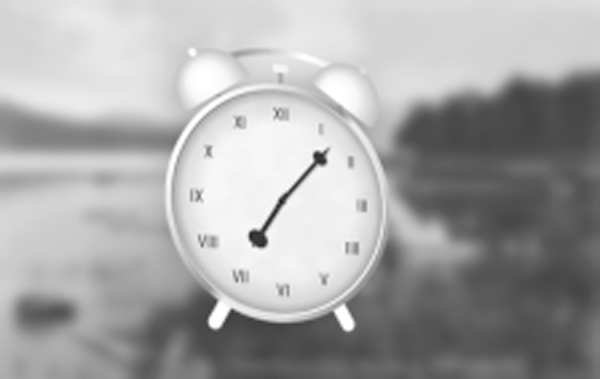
7:07
